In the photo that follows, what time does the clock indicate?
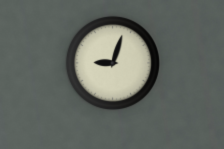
9:03
